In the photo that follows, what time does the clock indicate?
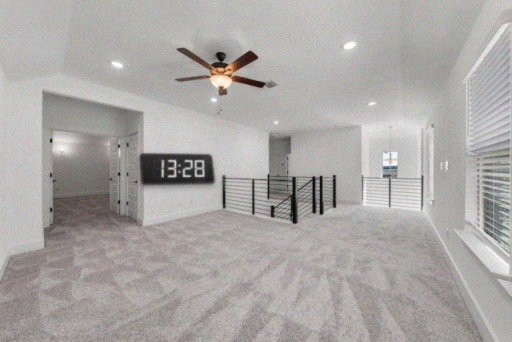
13:28
